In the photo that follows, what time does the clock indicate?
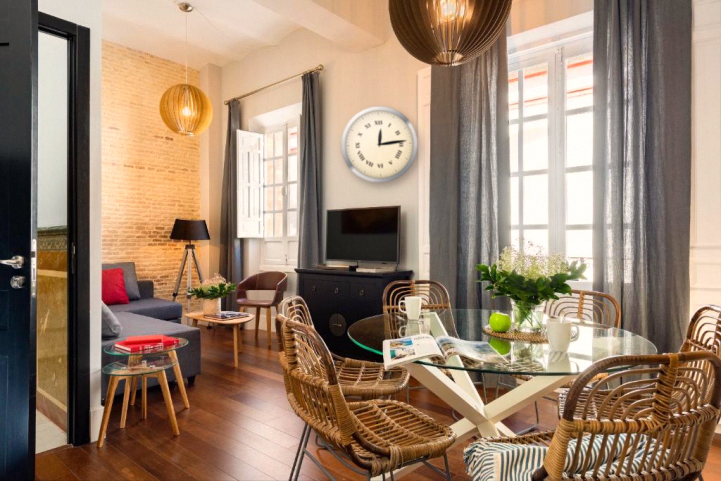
12:14
